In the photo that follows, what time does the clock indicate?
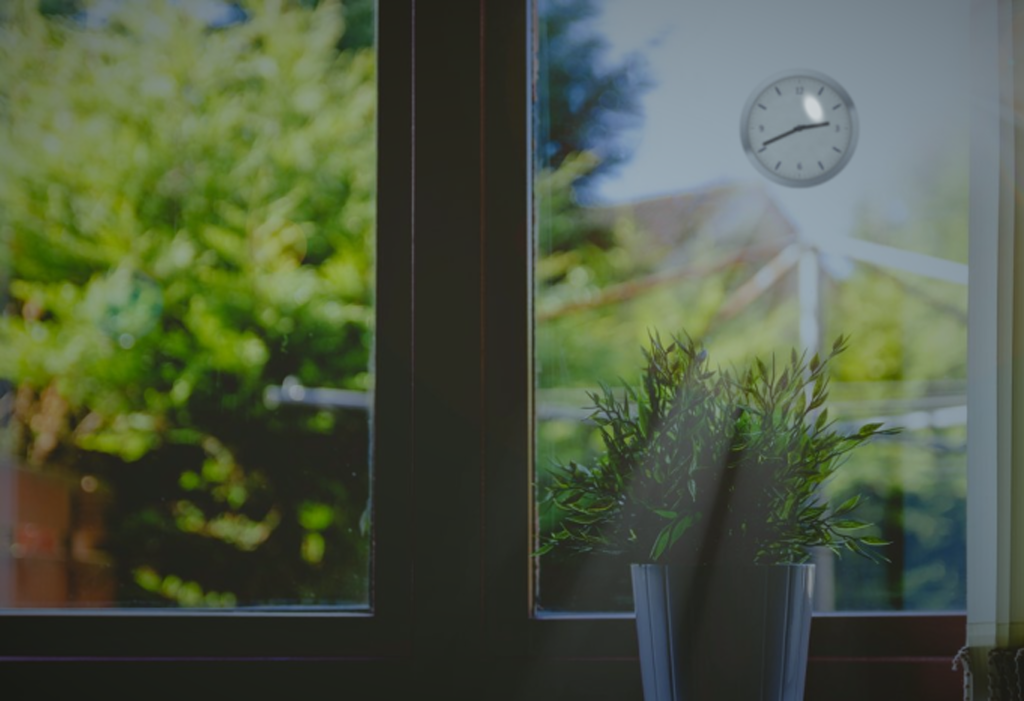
2:41
